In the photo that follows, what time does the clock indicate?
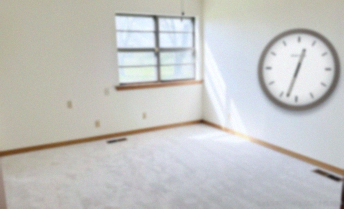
12:33
